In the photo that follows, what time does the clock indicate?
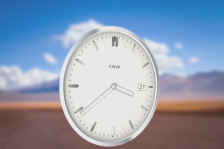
3:39
